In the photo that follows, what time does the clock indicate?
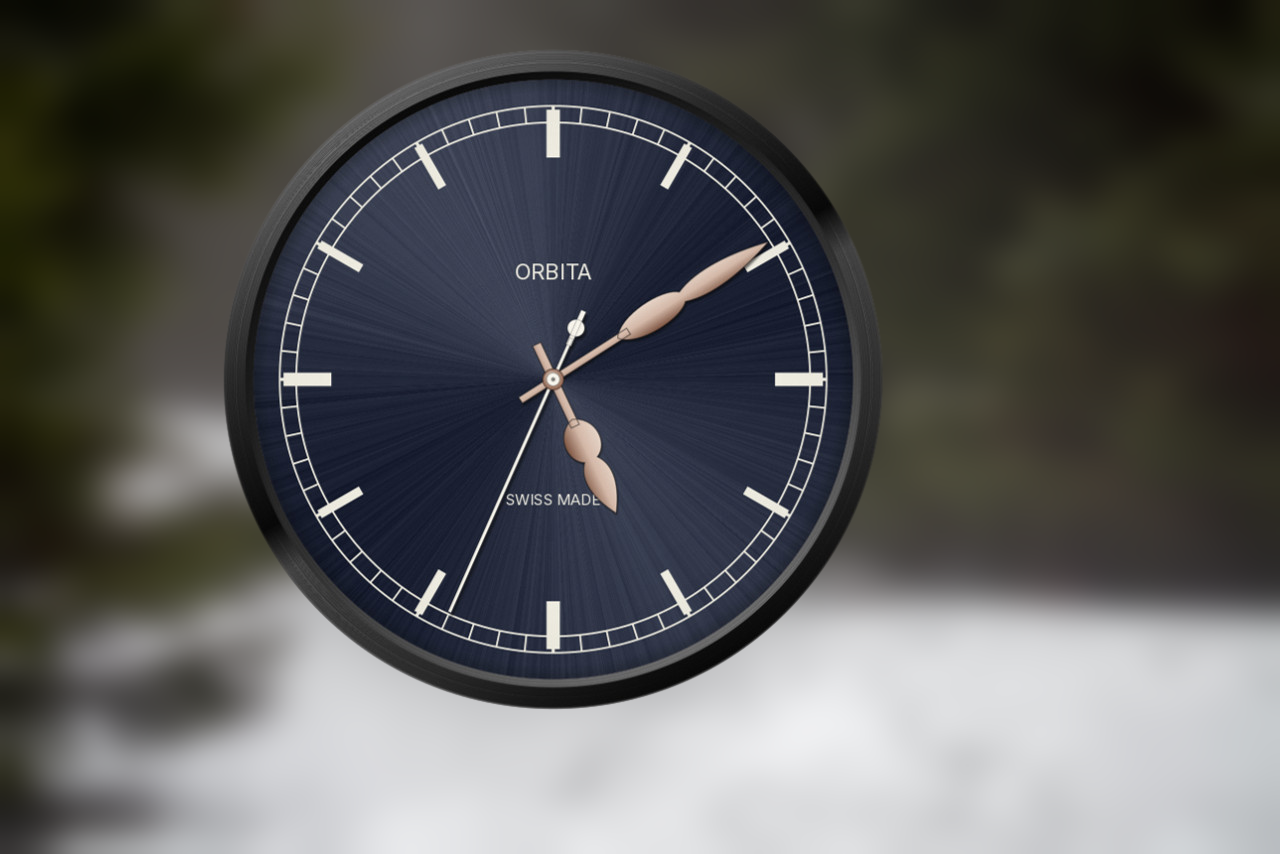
5:09:34
